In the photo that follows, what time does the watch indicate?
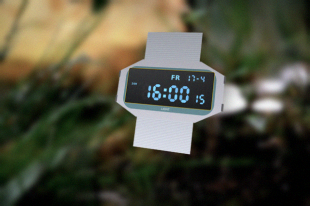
16:00:15
